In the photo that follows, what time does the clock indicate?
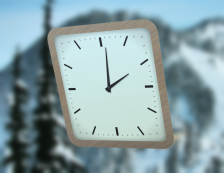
2:01
